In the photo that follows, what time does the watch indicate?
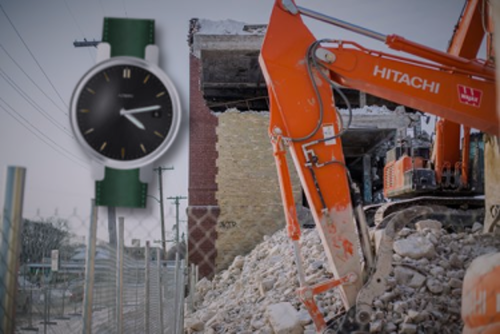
4:13
